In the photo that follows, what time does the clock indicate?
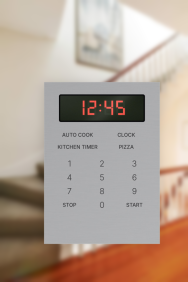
12:45
